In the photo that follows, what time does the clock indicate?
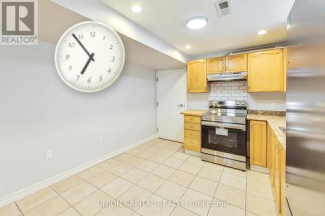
6:53
